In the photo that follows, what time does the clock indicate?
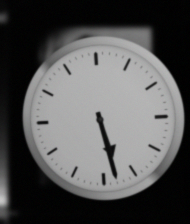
5:28
